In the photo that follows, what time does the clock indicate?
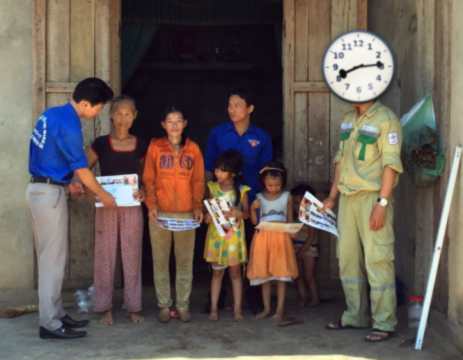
8:14
